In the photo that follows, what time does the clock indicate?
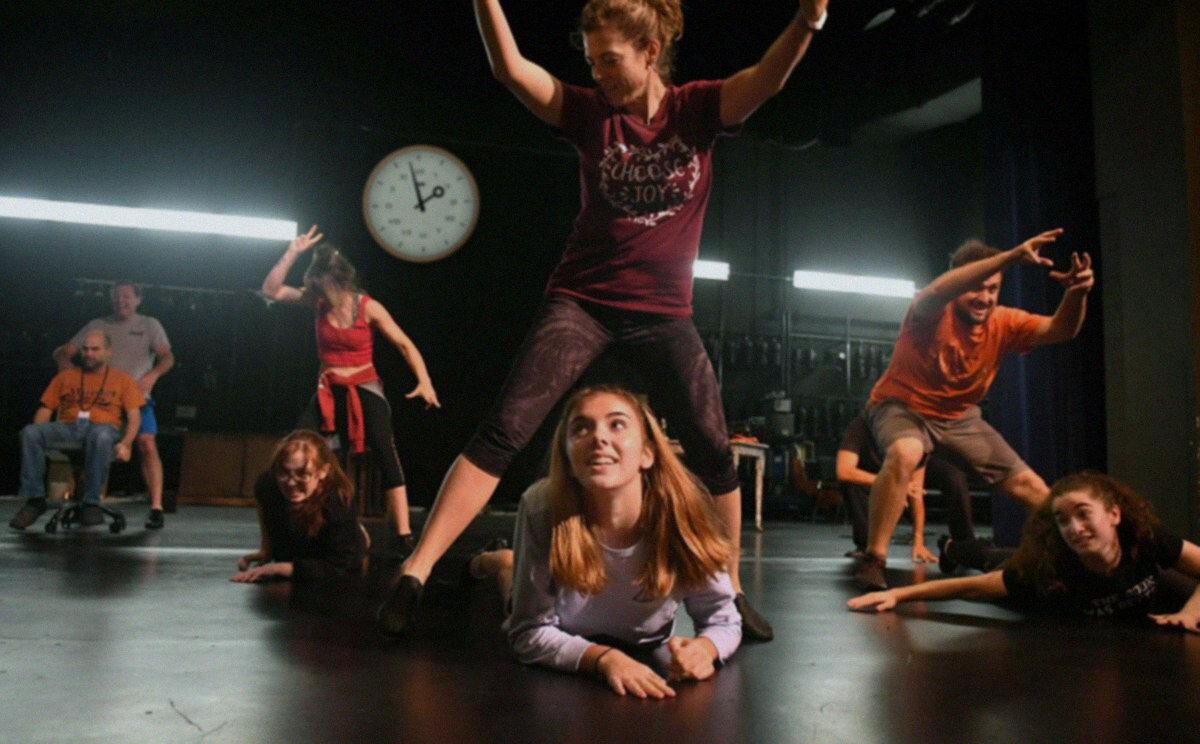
1:58
